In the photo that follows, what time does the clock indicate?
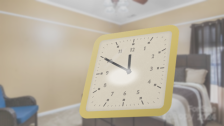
11:50
